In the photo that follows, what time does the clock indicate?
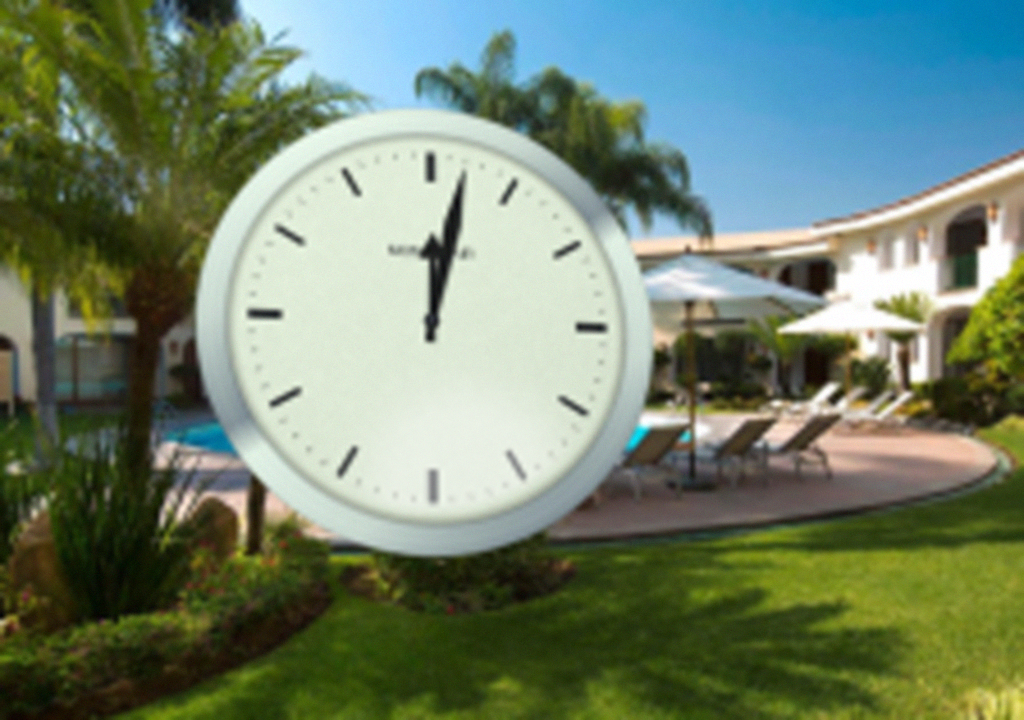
12:02
